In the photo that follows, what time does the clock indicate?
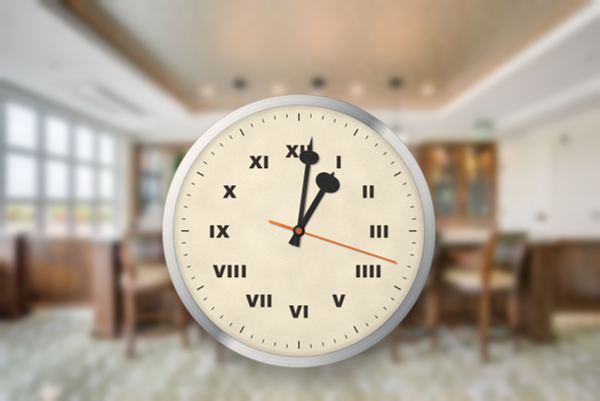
1:01:18
